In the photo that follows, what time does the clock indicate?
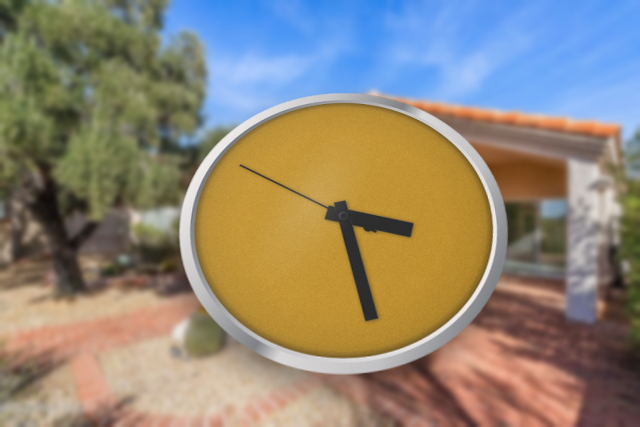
3:27:50
